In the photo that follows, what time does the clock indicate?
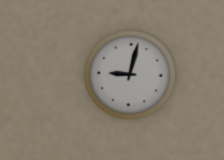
9:02
